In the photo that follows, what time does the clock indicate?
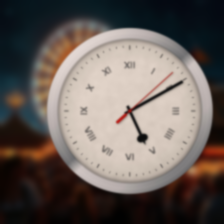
5:10:08
